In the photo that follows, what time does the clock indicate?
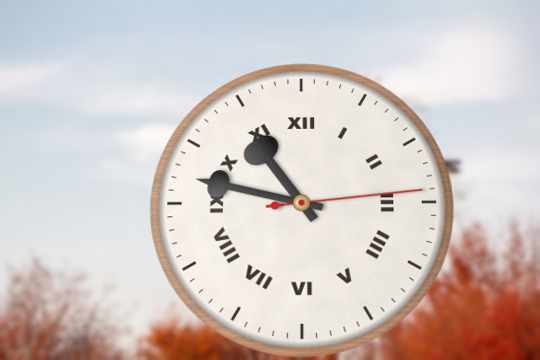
10:47:14
